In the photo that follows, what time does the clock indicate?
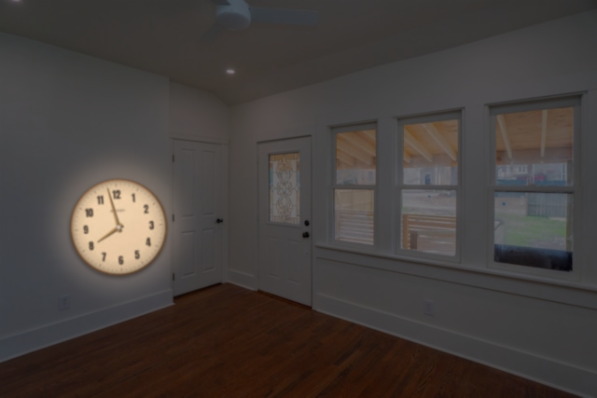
7:58
